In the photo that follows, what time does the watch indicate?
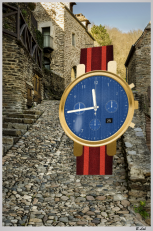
11:44
